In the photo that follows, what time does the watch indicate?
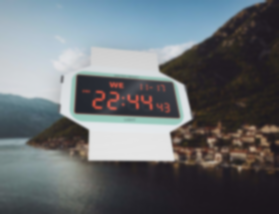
22:44
